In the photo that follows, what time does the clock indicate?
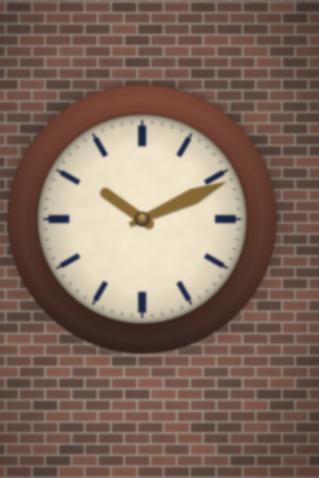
10:11
